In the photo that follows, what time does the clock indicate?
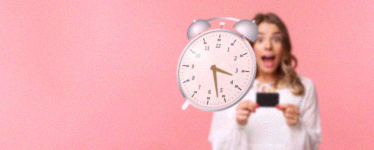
3:27
